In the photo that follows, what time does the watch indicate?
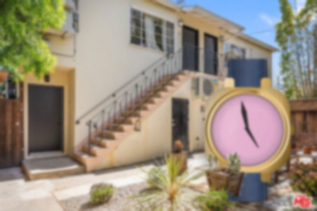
4:58
